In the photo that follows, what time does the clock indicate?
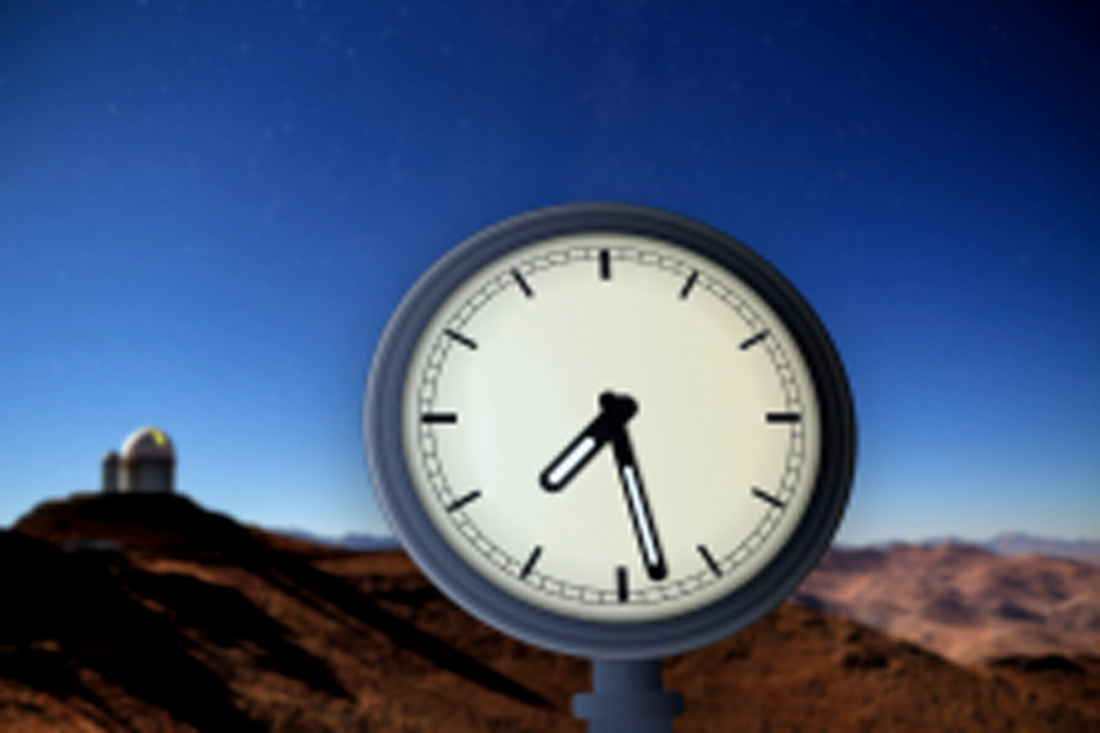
7:28
